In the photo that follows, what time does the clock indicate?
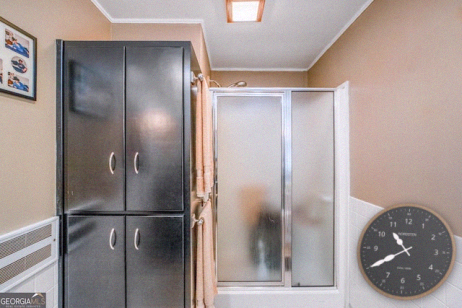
10:40
